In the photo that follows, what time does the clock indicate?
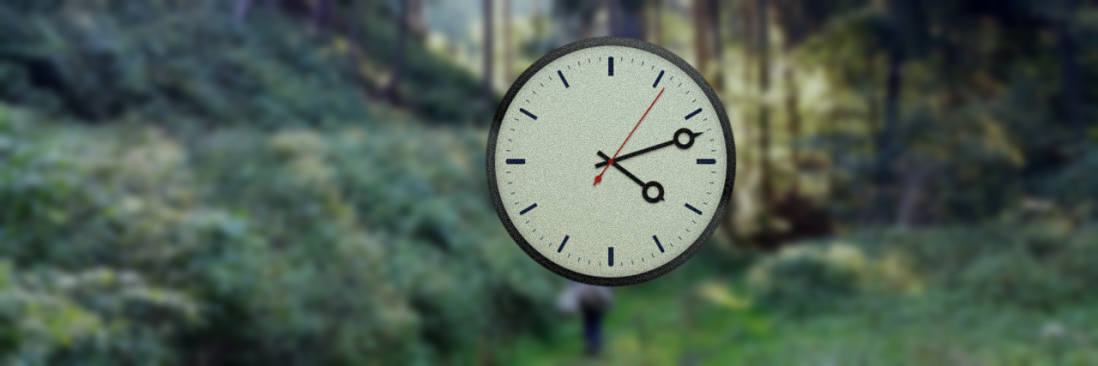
4:12:06
